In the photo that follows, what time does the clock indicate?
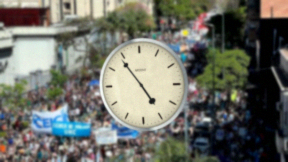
4:54
